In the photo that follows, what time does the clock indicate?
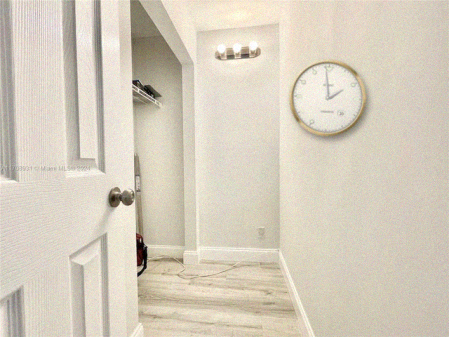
1:59
